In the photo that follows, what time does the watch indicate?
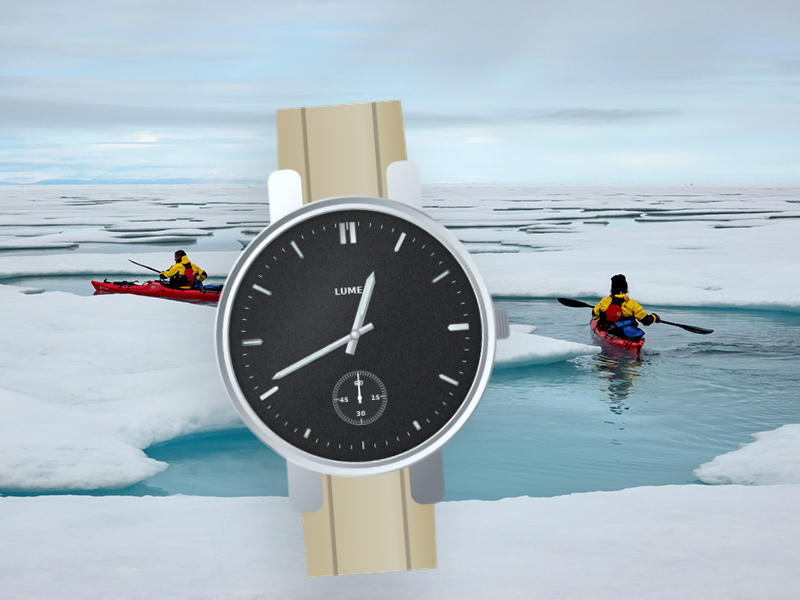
12:41
